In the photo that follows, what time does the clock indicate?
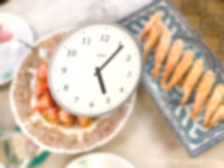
5:06
